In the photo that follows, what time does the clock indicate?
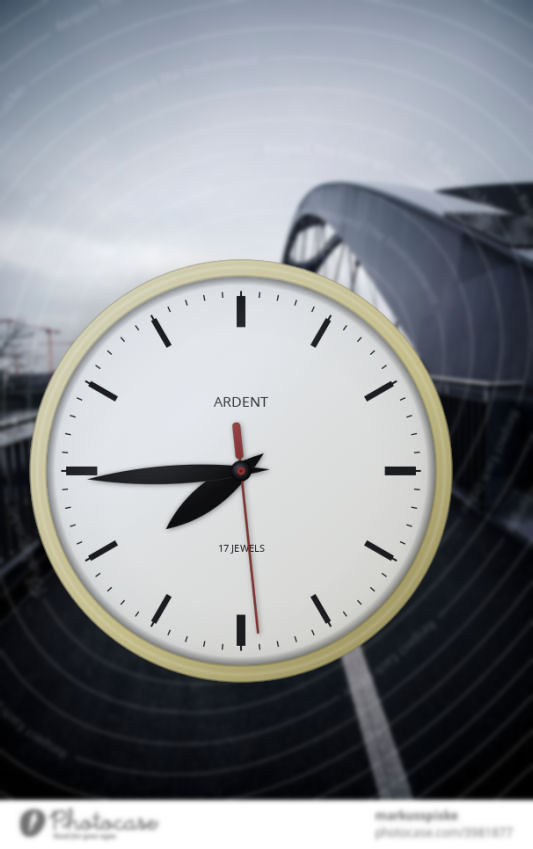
7:44:29
